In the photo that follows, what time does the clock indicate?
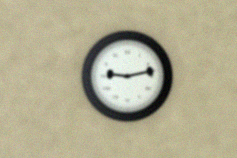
9:13
